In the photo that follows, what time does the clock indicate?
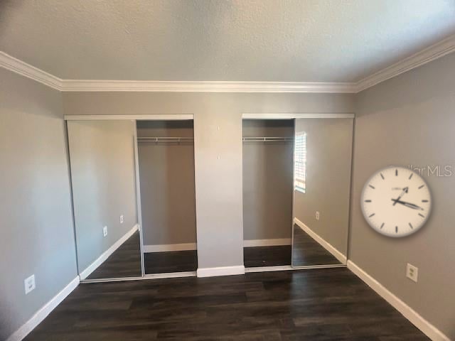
1:18
